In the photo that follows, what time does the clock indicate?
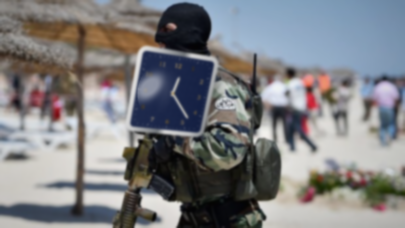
12:23
